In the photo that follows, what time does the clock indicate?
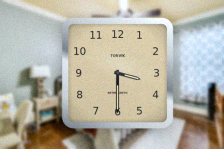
3:30
